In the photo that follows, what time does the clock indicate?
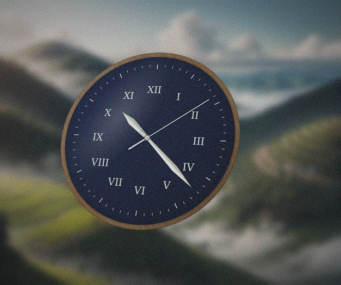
10:22:09
